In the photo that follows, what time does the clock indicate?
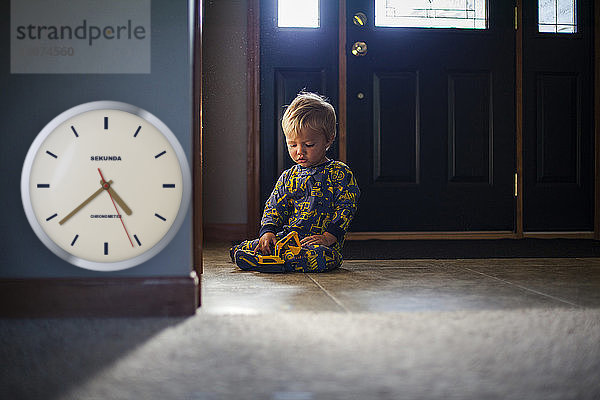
4:38:26
